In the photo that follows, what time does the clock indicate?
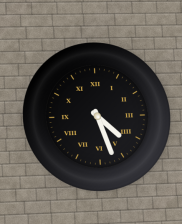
4:27
